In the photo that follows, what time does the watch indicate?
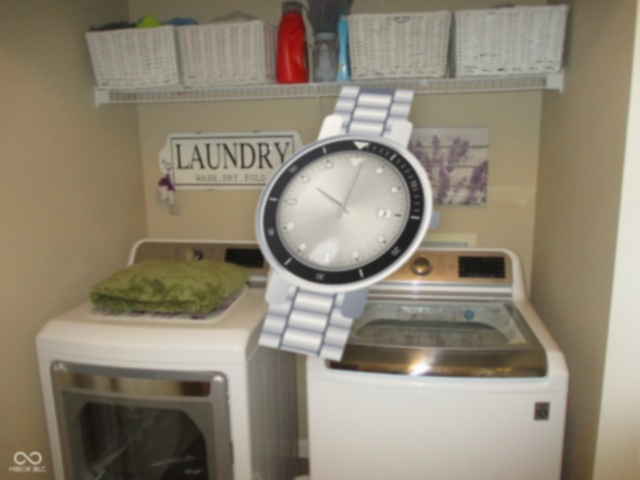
10:01
